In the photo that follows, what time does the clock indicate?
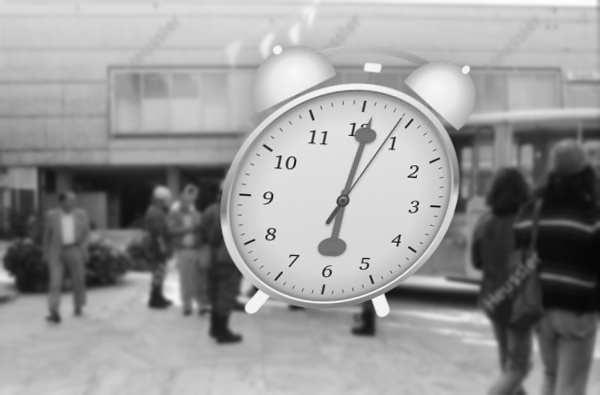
6:01:04
